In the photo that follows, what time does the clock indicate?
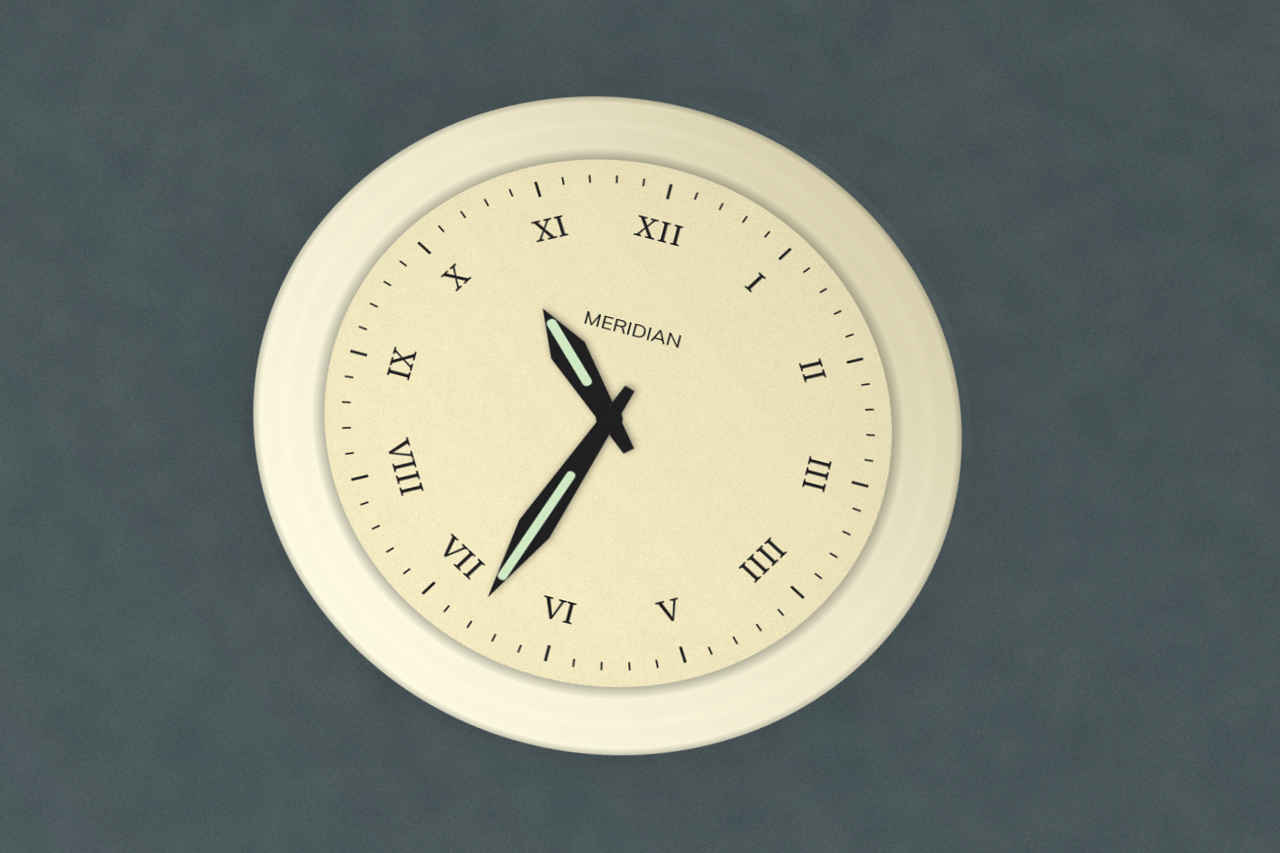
10:33
